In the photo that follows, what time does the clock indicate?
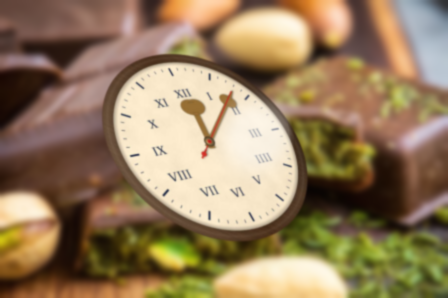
12:08:08
